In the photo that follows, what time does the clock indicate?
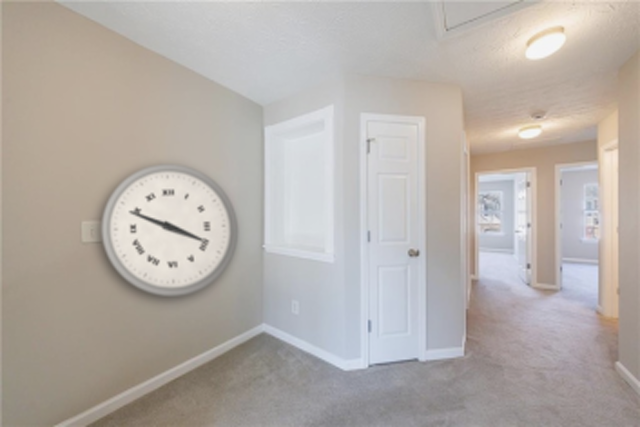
3:49
